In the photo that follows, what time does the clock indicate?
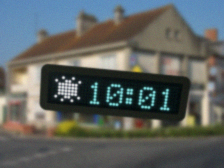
10:01
